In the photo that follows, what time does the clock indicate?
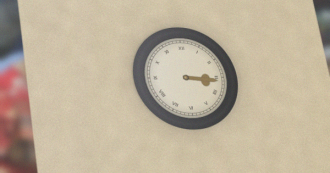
3:16
